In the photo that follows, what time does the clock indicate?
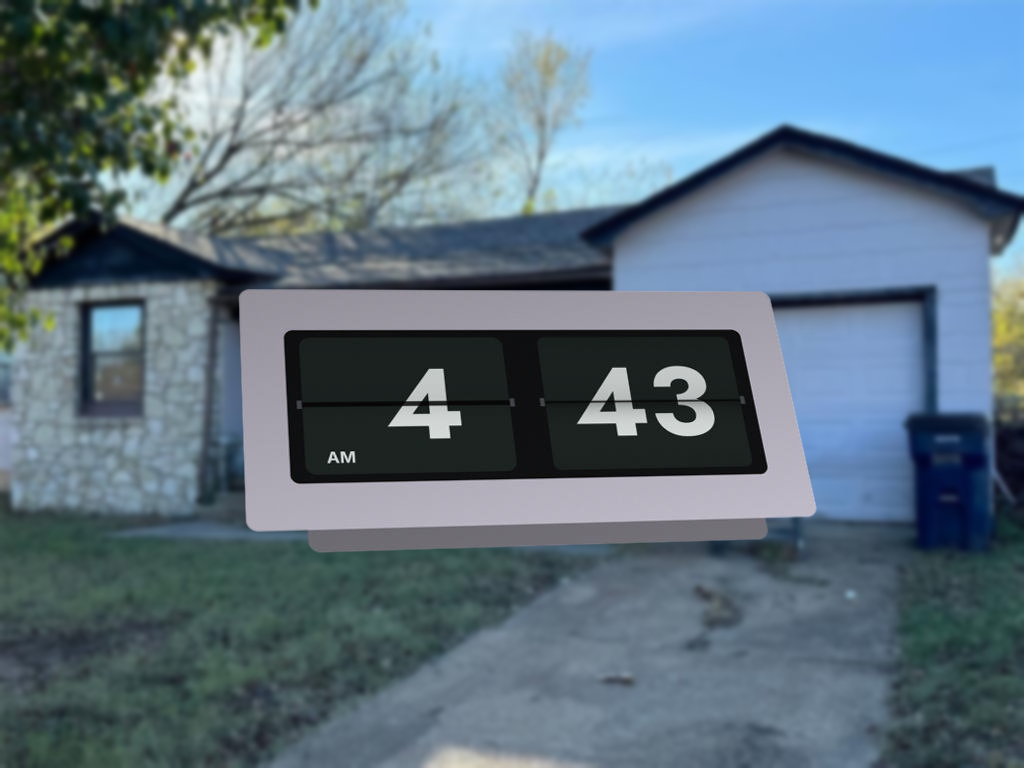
4:43
